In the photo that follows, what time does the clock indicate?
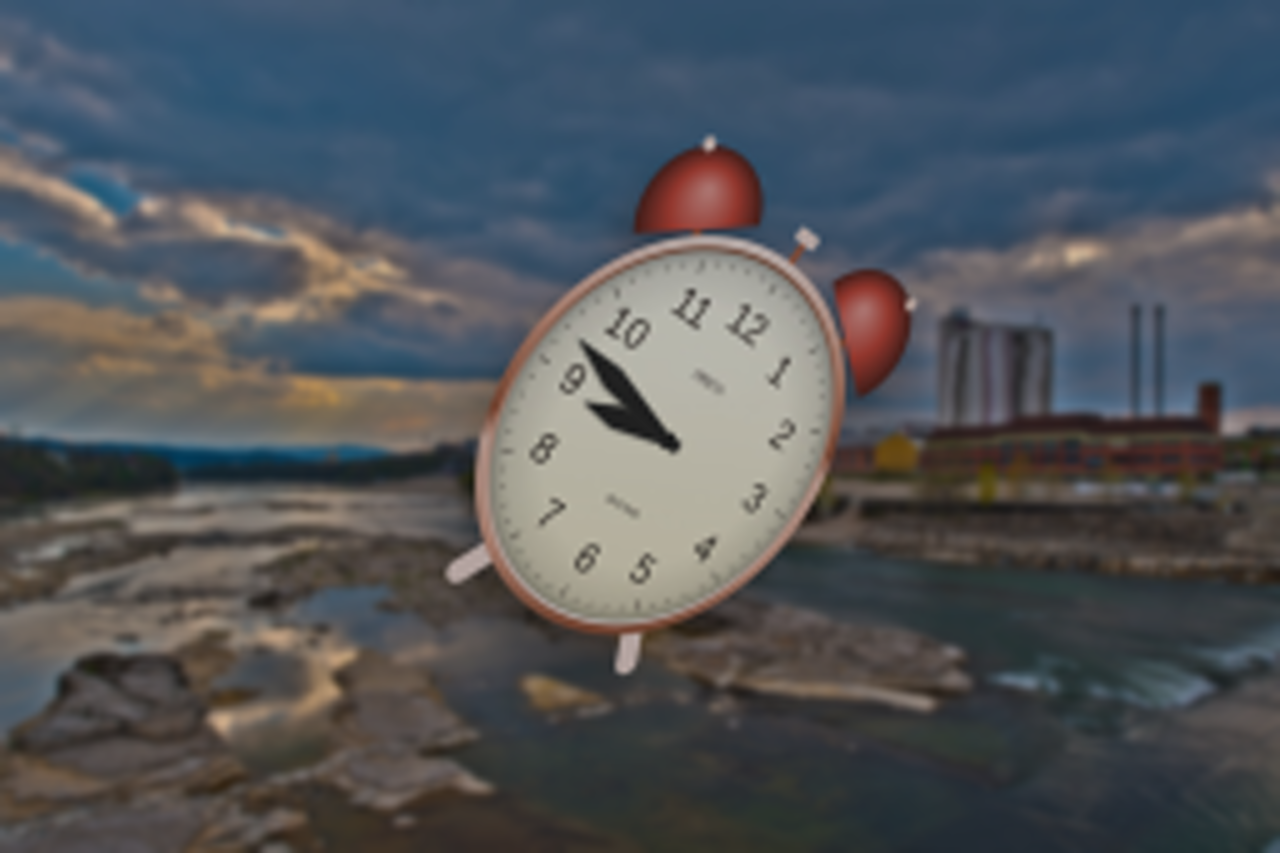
8:47
